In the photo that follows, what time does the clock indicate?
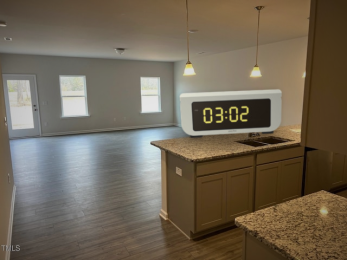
3:02
